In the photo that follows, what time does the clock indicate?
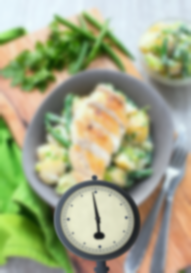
5:59
